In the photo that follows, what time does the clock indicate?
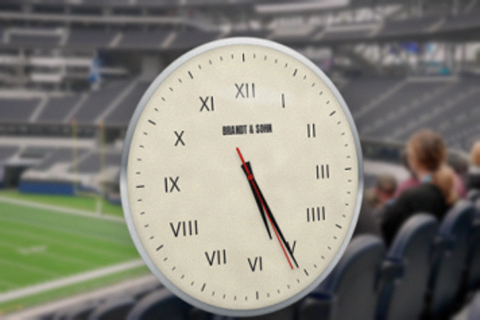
5:25:26
